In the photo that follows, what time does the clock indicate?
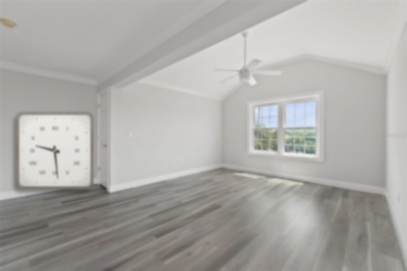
9:29
